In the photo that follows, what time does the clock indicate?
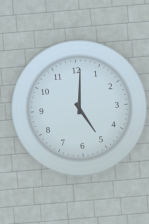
5:01
